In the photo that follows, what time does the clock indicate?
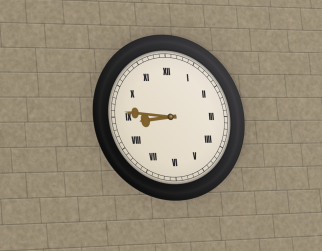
8:46
